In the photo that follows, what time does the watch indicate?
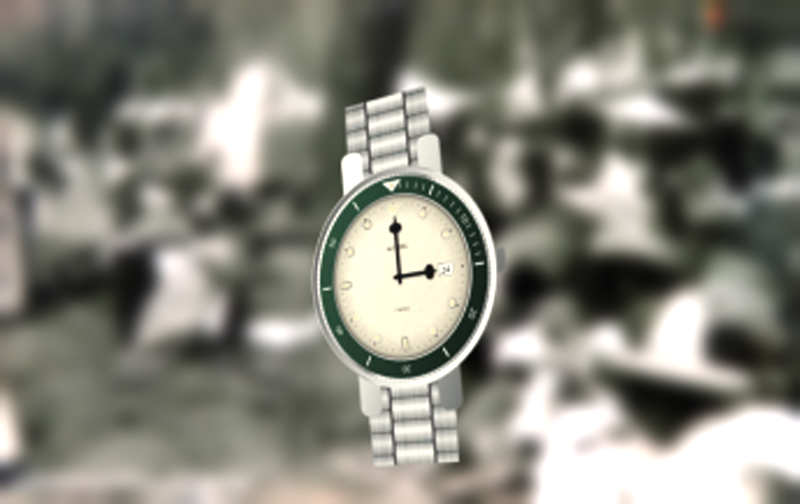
3:00
